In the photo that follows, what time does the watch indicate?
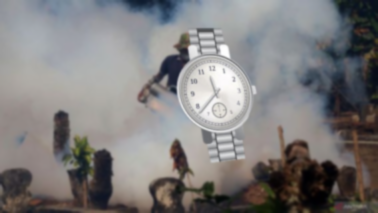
11:38
